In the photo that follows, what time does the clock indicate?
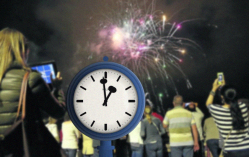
12:59
